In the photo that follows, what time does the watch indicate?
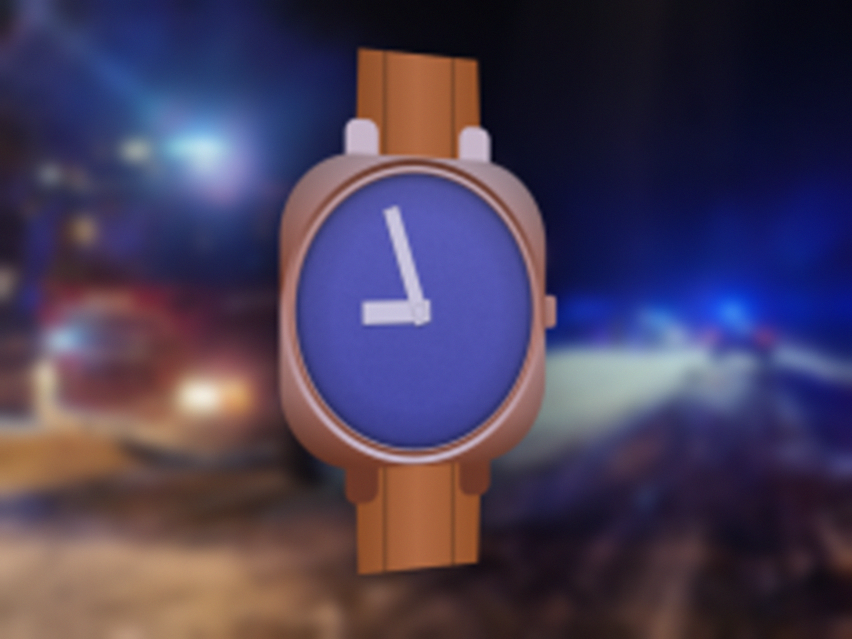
8:57
